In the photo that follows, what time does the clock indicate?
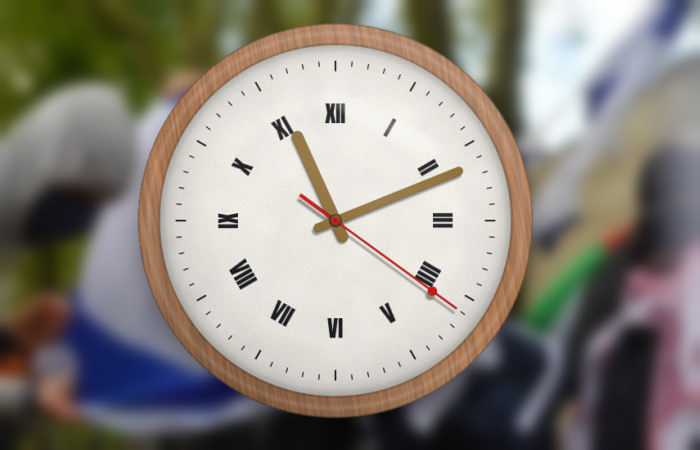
11:11:21
